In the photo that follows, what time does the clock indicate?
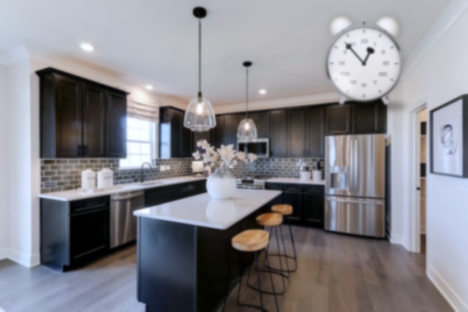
12:53
